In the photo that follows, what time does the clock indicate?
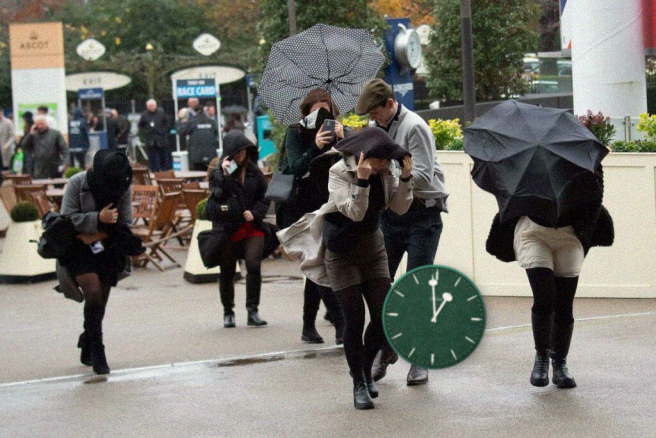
12:59
